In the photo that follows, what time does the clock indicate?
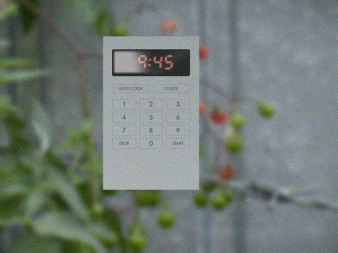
9:45
